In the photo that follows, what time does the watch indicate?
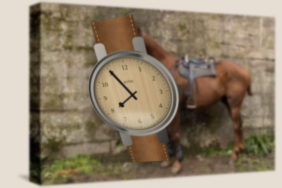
7:55
